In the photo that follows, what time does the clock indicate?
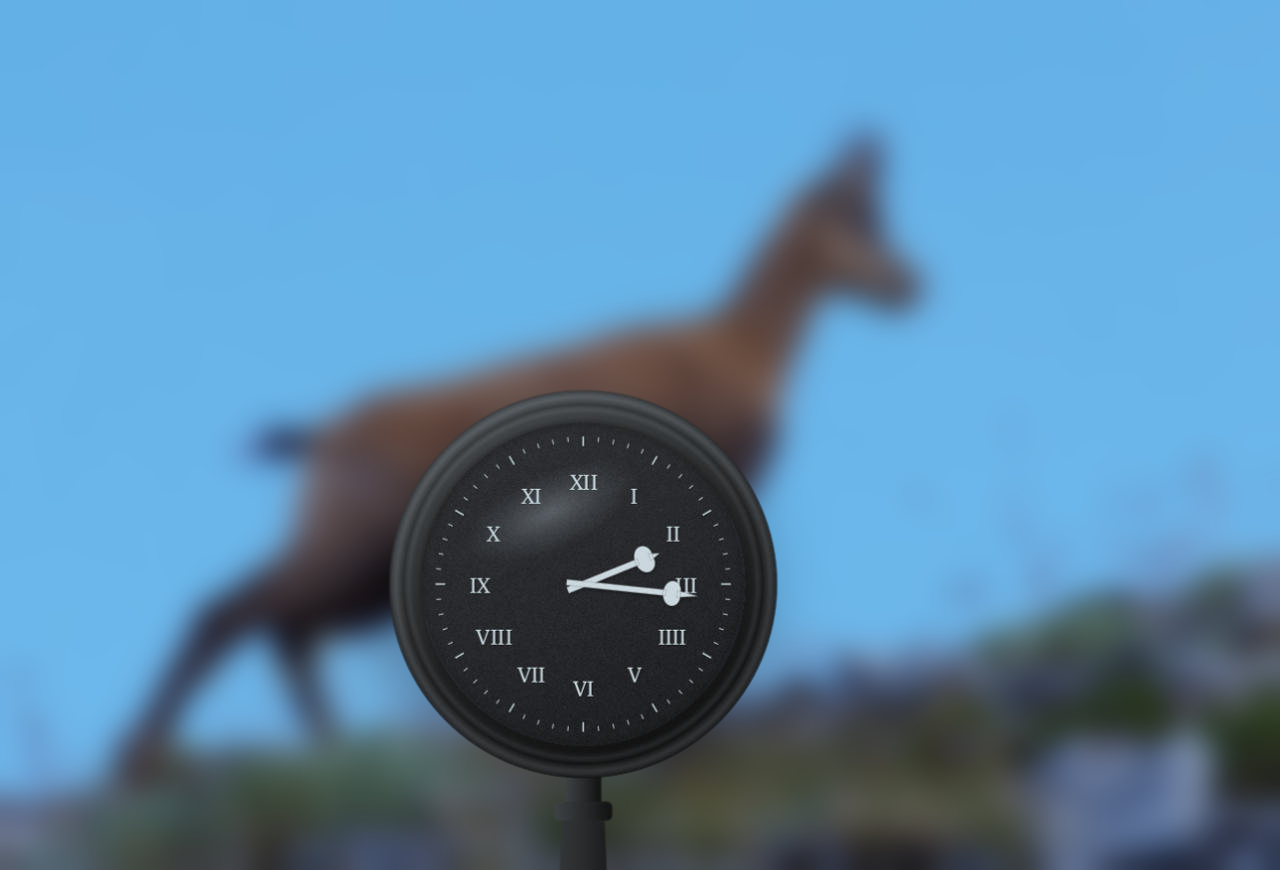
2:16
